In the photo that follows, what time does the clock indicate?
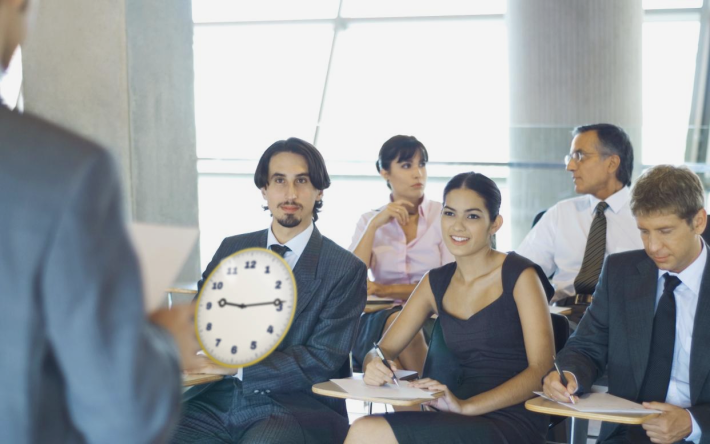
9:14
